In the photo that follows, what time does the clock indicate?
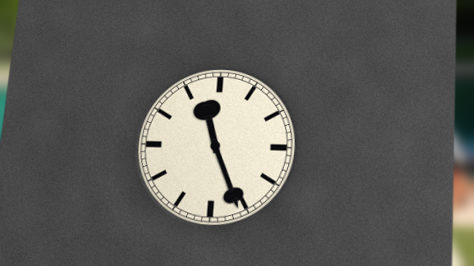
11:26
